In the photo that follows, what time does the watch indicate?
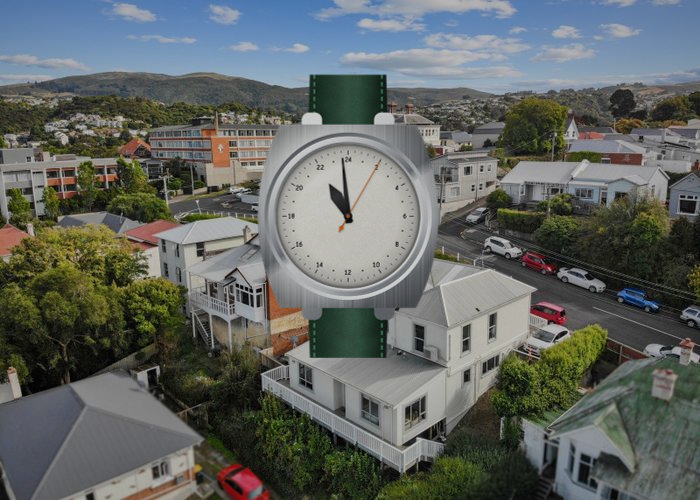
21:59:05
